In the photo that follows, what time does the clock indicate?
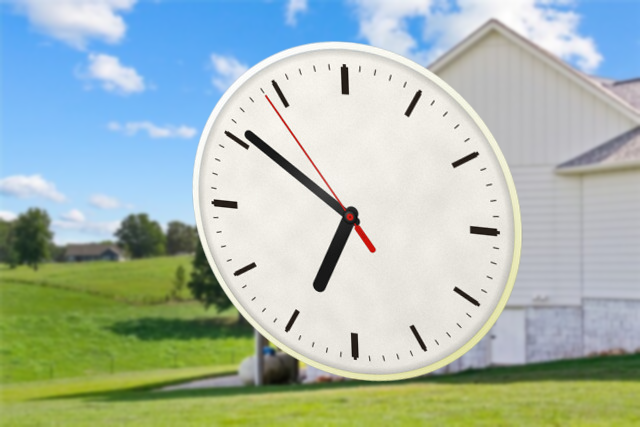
6:50:54
